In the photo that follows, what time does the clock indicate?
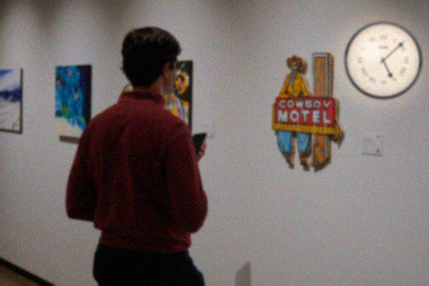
5:08
